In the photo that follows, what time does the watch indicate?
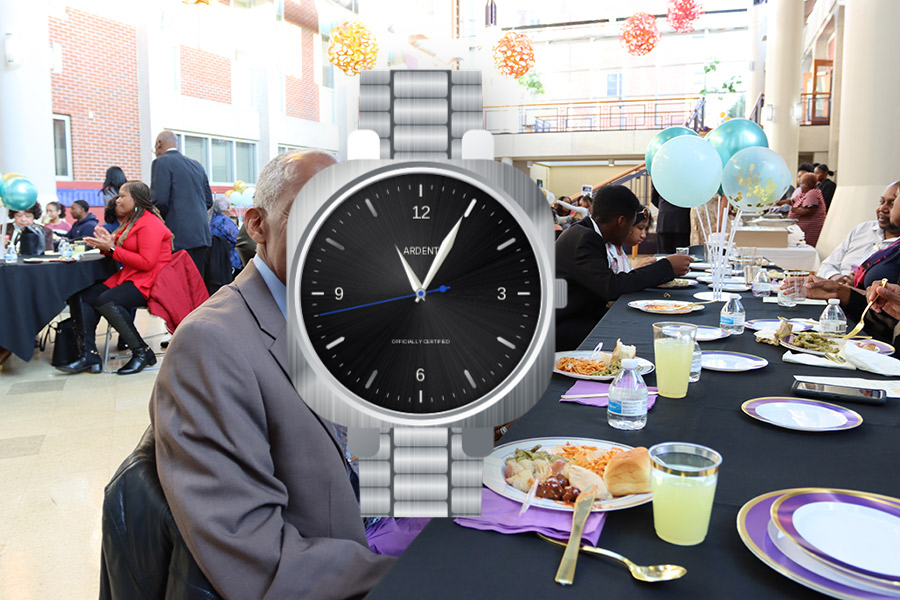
11:04:43
